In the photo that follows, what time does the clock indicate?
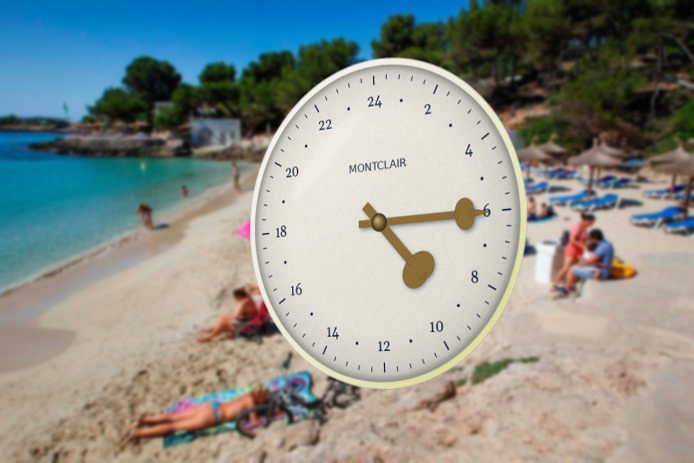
9:15
